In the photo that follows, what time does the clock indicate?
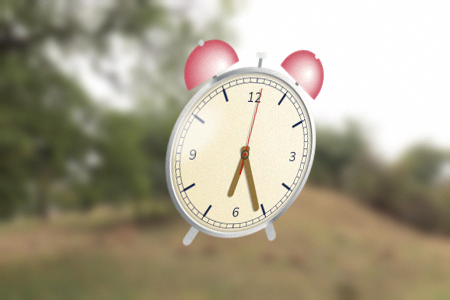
6:26:01
